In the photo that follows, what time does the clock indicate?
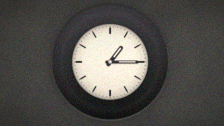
1:15
